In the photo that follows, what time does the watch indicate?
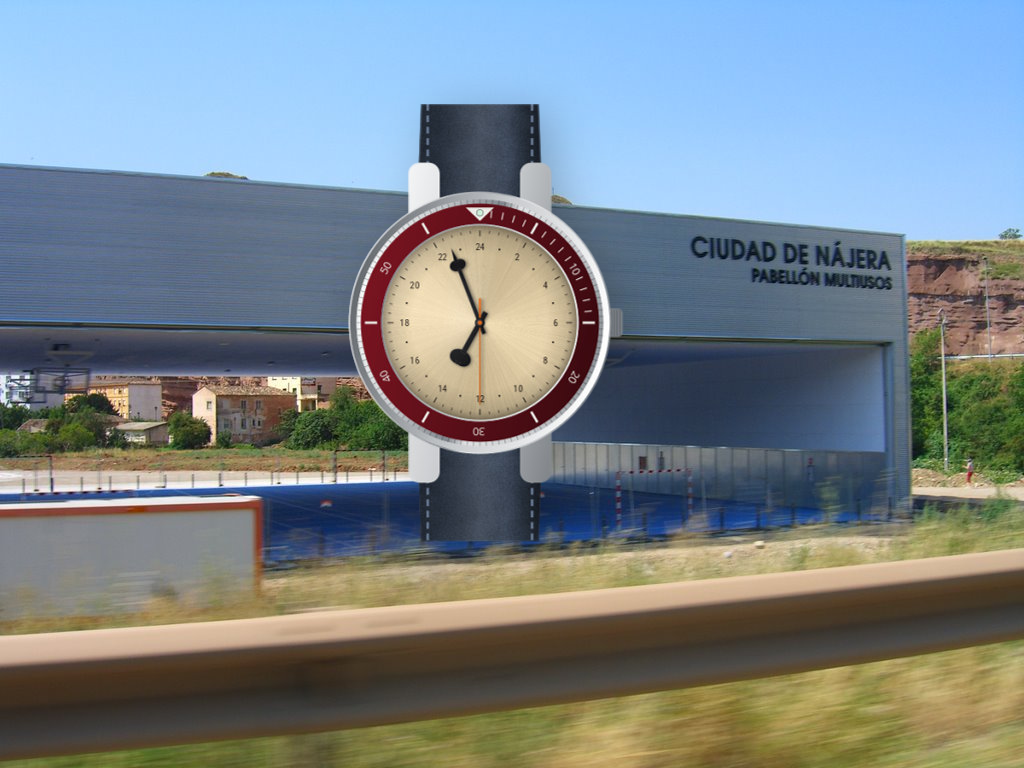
13:56:30
